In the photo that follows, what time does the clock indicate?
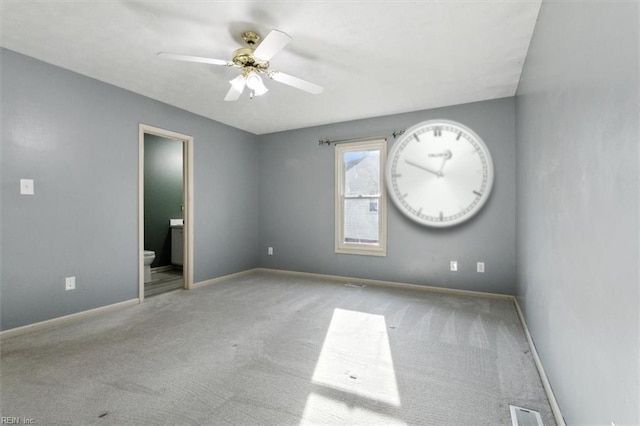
12:49
